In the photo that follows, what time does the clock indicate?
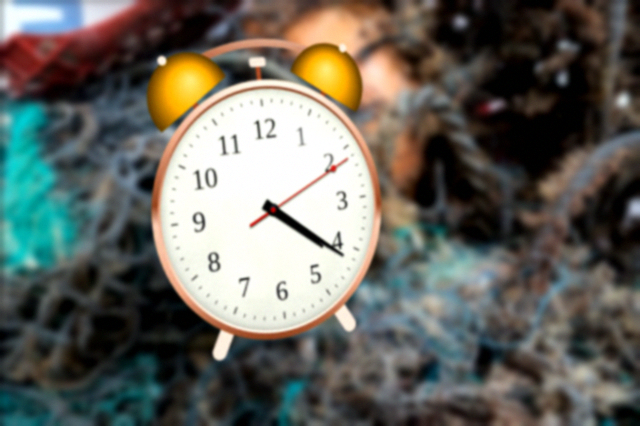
4:21:11
